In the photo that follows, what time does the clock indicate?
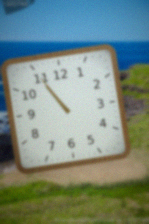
10:55
